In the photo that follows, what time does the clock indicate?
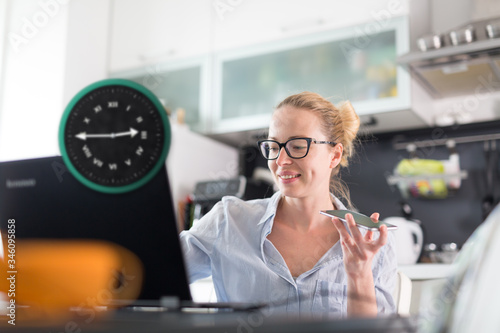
2:45
